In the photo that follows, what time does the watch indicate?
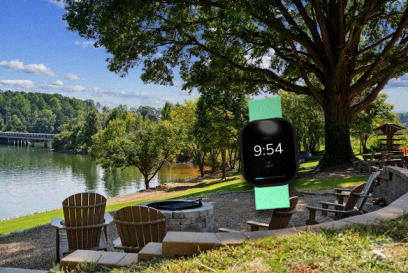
9:54
